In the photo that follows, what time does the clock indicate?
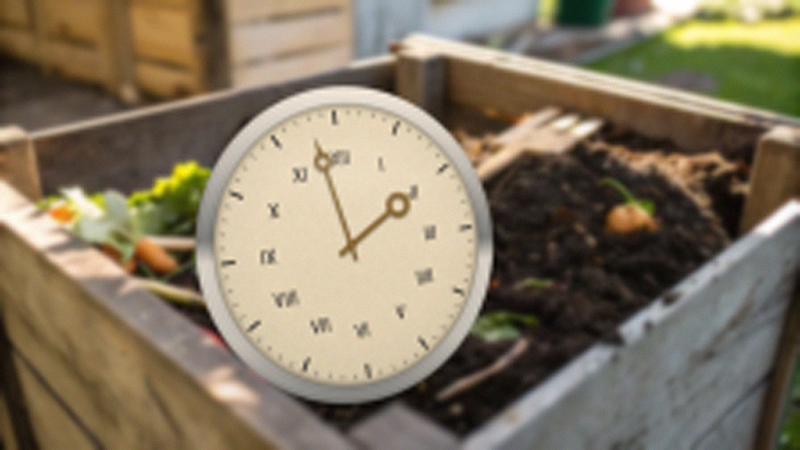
1:58
